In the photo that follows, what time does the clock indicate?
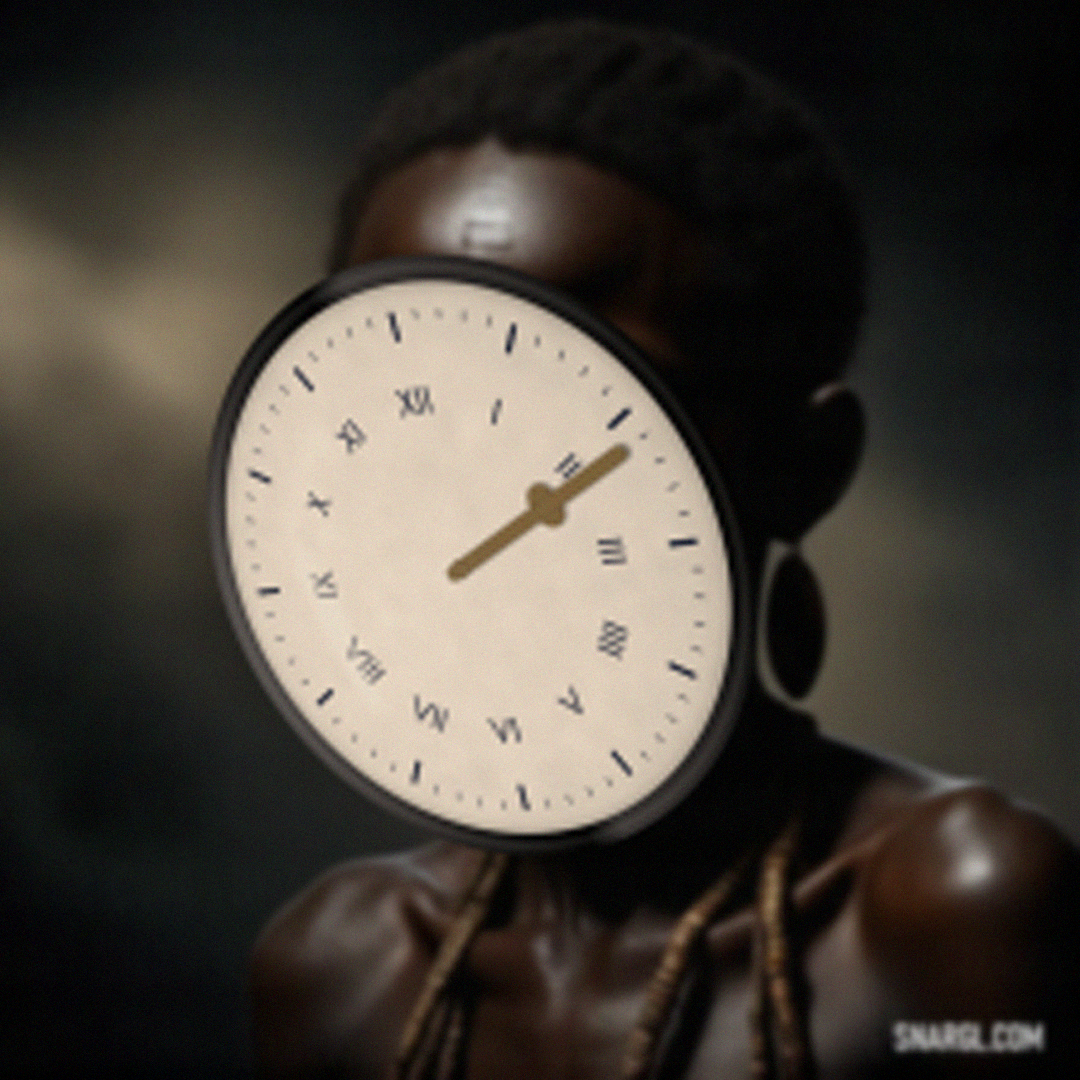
2:11
